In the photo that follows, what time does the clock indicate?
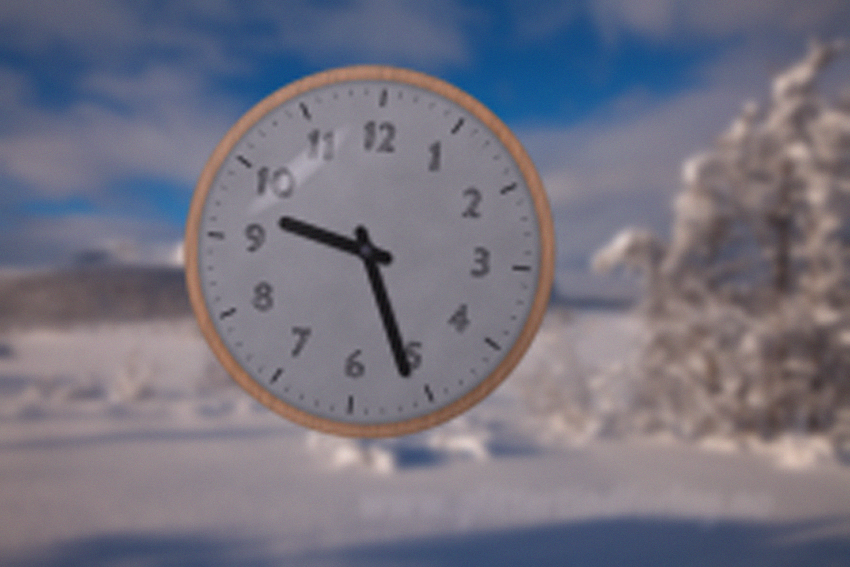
9:26
